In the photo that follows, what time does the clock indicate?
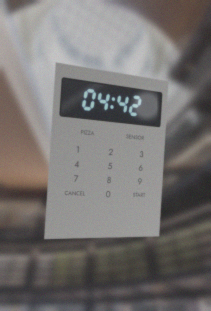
4:42
